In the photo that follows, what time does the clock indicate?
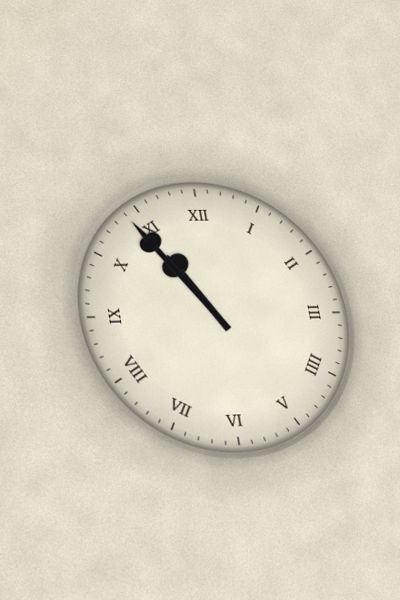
10:54
